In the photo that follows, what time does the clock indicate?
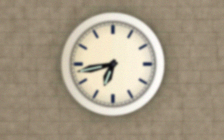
6:43
